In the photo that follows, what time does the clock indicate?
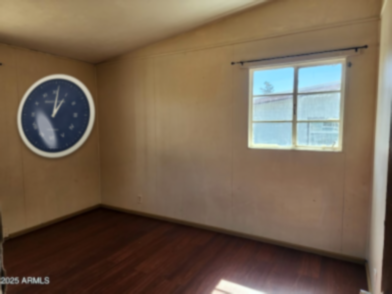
1:01
